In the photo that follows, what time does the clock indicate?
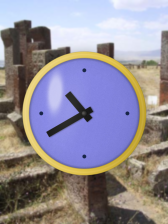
10:40
